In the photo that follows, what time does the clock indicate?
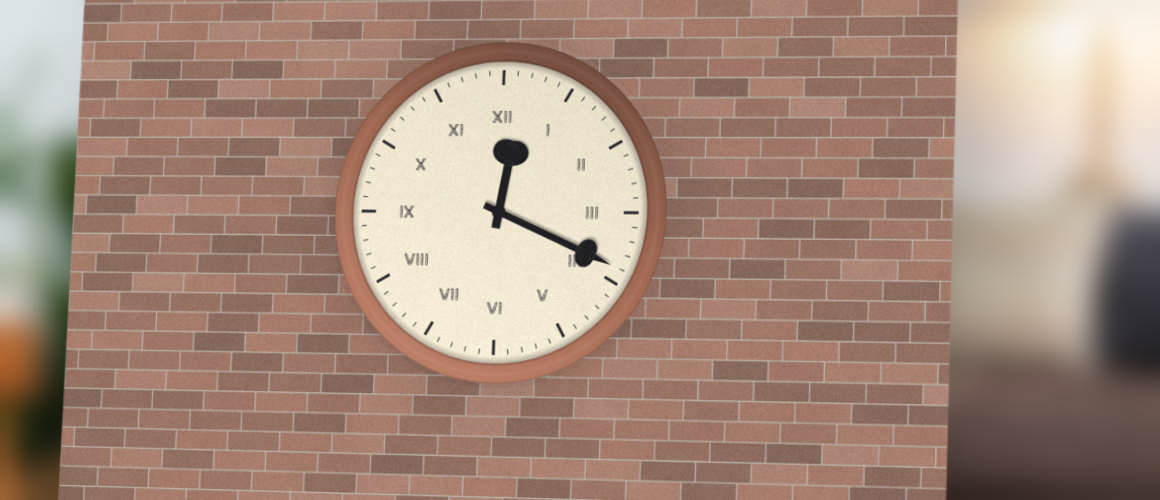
12:19
